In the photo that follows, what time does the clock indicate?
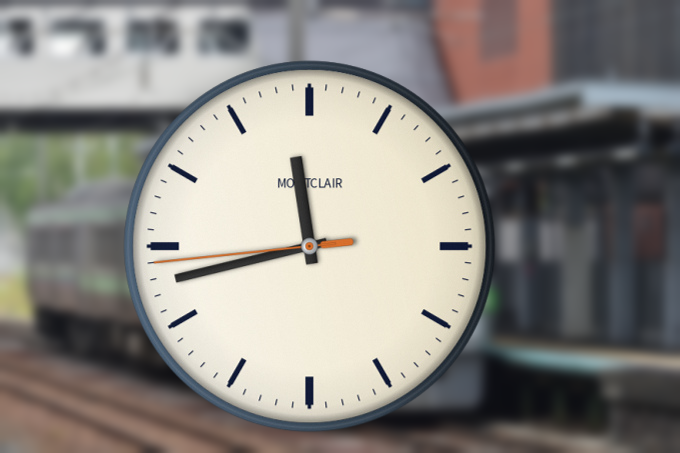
11:42:44
